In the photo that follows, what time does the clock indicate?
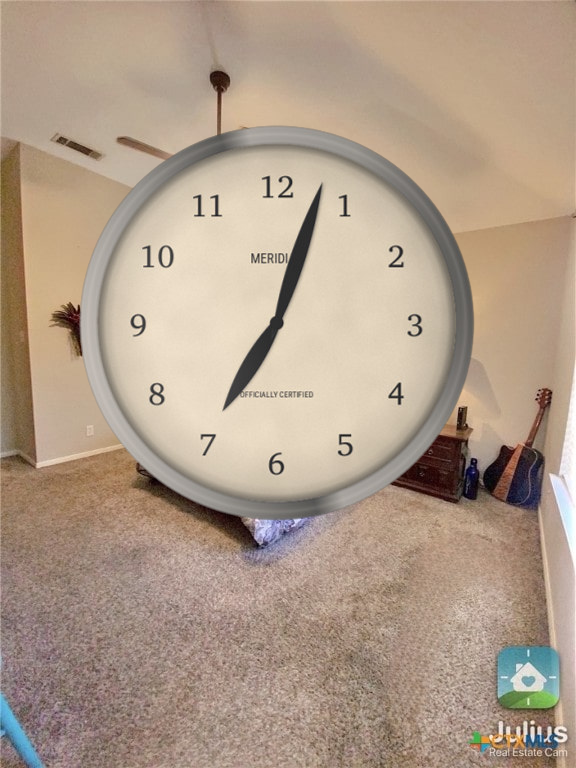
7:03
